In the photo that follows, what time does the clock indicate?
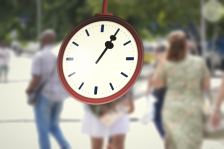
1:05
